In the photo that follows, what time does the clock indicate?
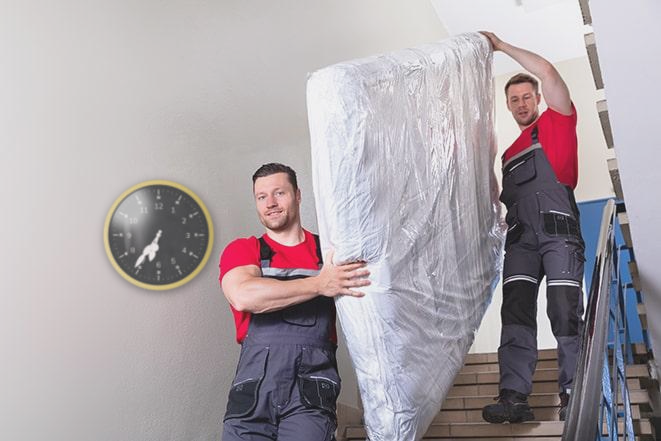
6:36
